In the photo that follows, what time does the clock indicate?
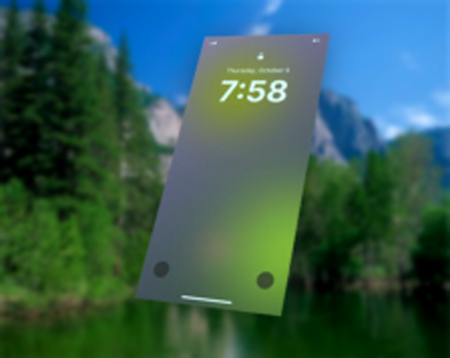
7:58
